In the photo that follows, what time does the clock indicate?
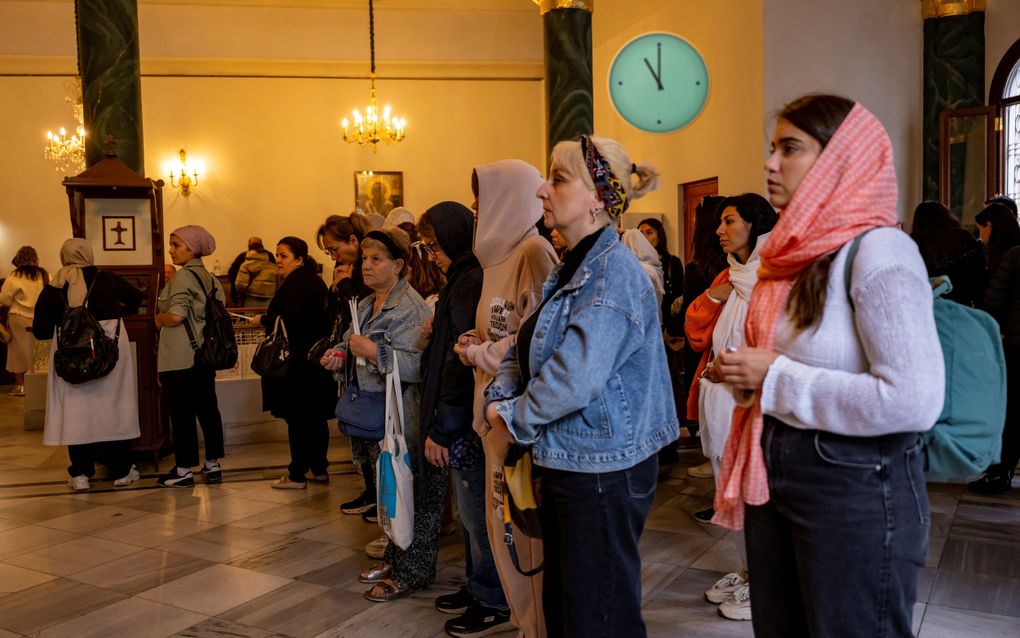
11:00
